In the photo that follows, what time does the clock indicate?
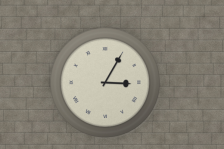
3:05
